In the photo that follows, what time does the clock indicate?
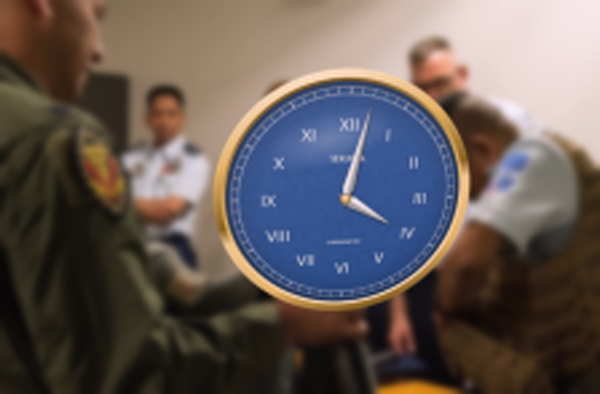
4:02
